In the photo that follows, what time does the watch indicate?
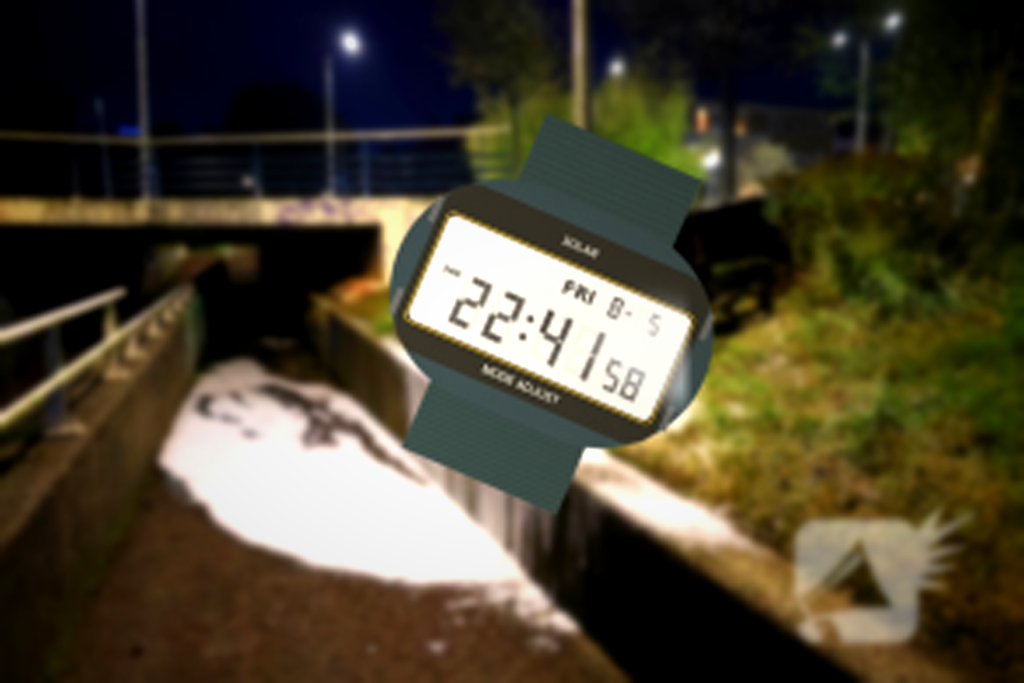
22:41:58
